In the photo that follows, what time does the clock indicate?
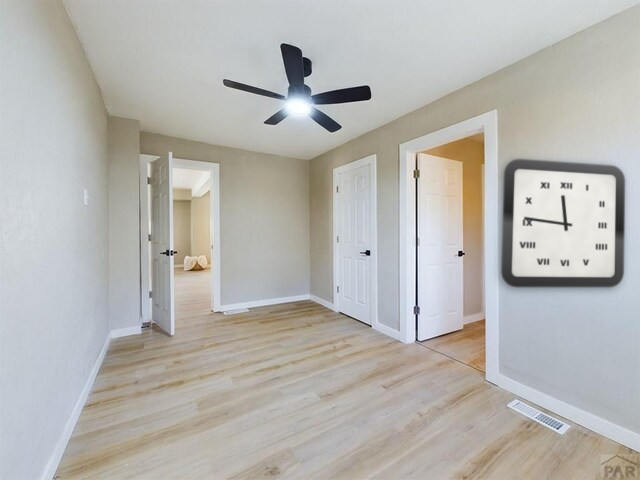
11:46
